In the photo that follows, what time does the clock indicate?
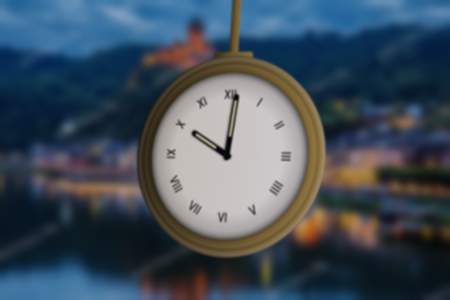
10:01
